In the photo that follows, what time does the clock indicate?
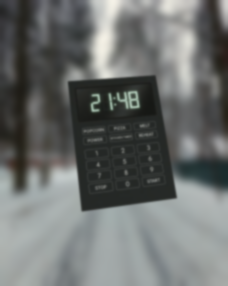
21:48
